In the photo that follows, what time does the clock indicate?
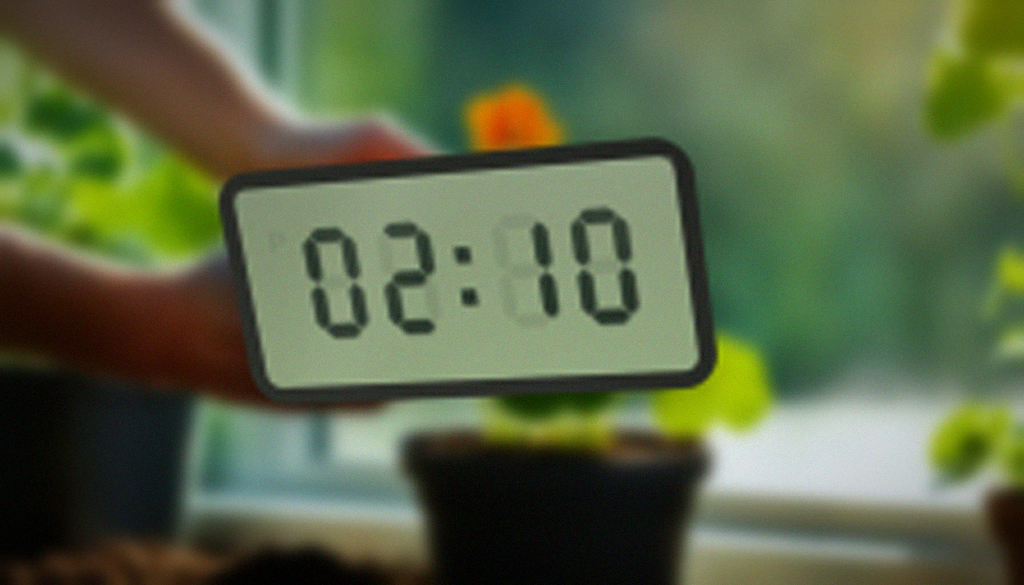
2:10
